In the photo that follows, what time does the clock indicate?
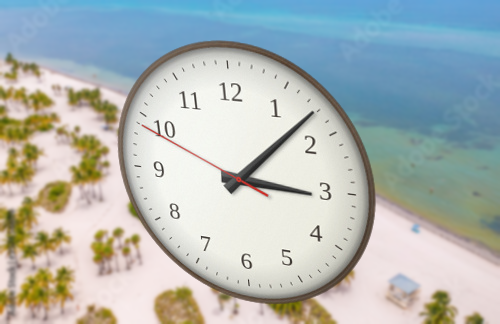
3:07:49
